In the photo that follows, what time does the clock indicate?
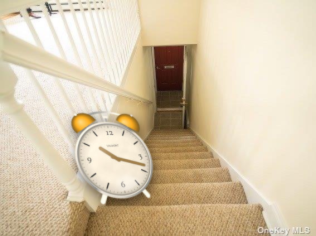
10:18
